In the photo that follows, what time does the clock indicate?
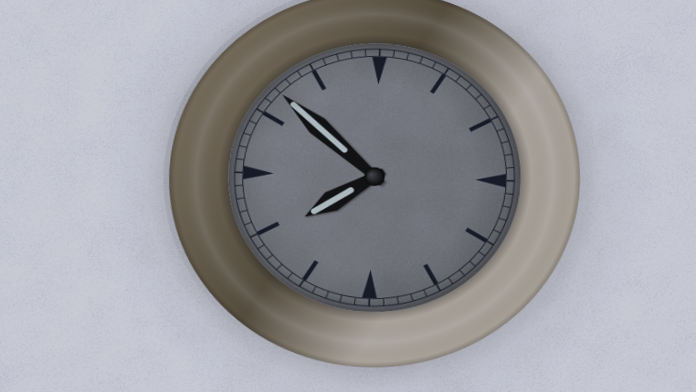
7:52
